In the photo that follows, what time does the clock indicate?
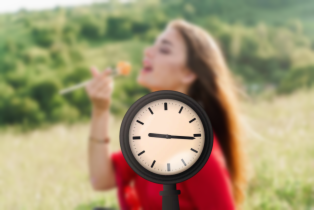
9:16
